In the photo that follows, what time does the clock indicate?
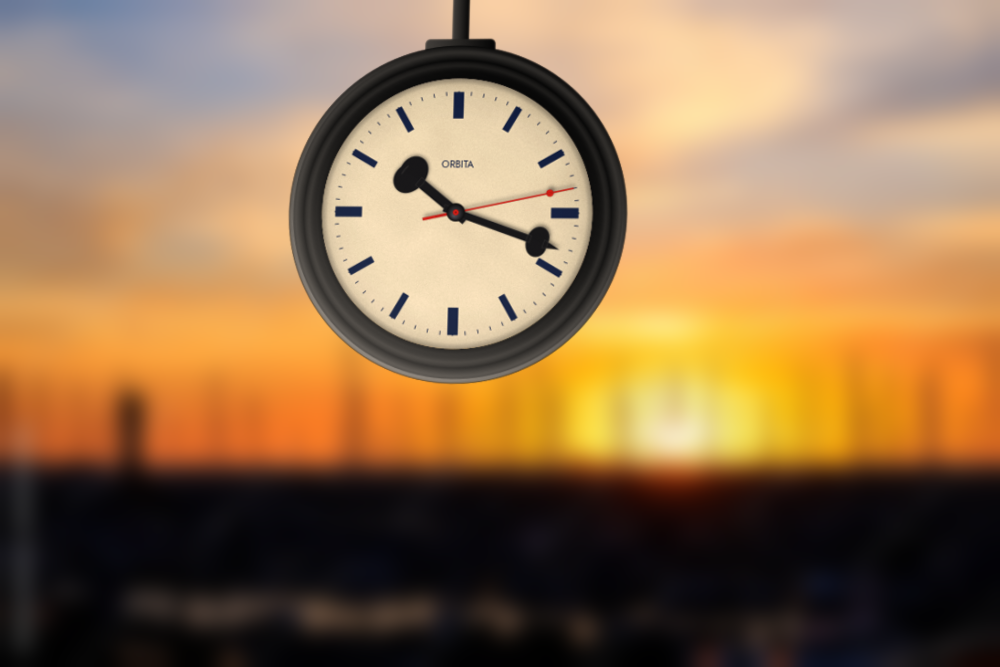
10:18:13
